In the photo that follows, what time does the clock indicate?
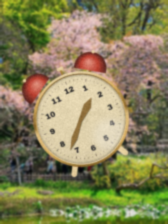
1:37
